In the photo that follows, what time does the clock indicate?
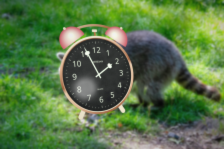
1:56
